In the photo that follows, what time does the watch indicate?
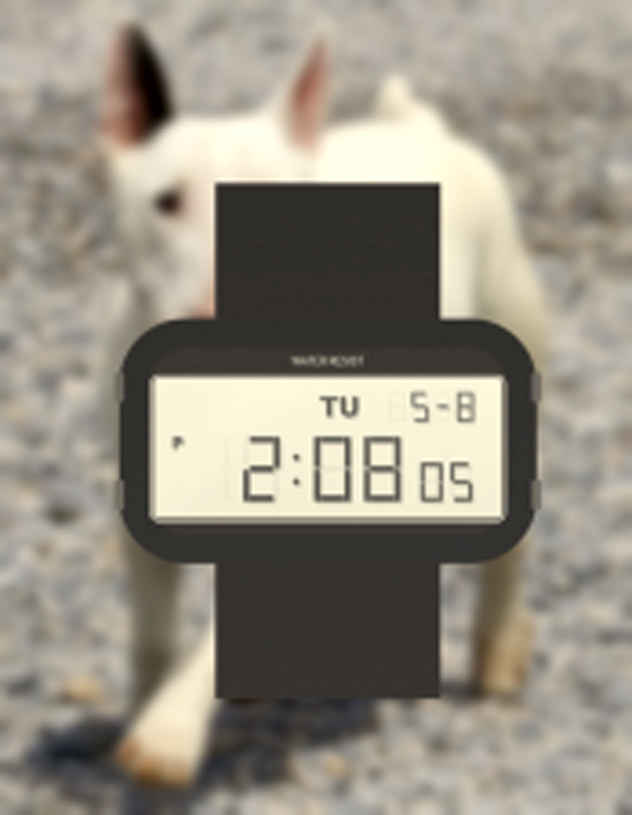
2:08:05
